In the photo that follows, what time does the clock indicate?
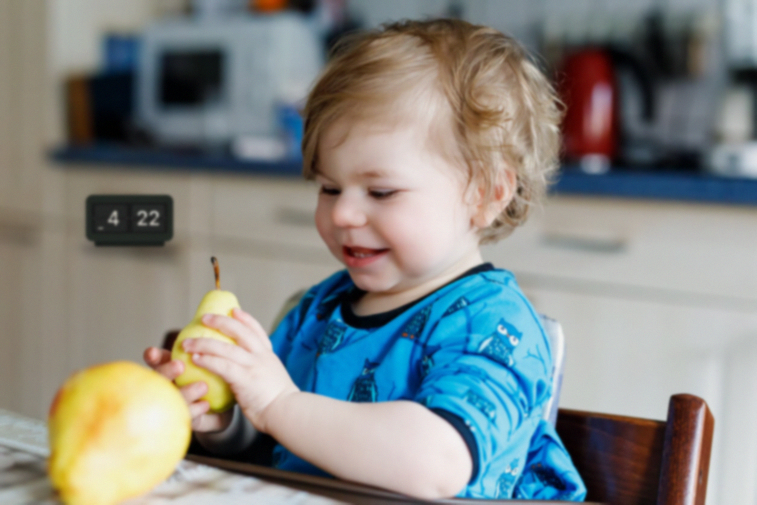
4:22
